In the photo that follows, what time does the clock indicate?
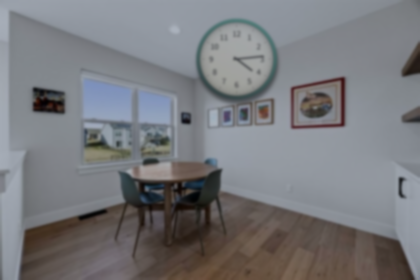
4:14
